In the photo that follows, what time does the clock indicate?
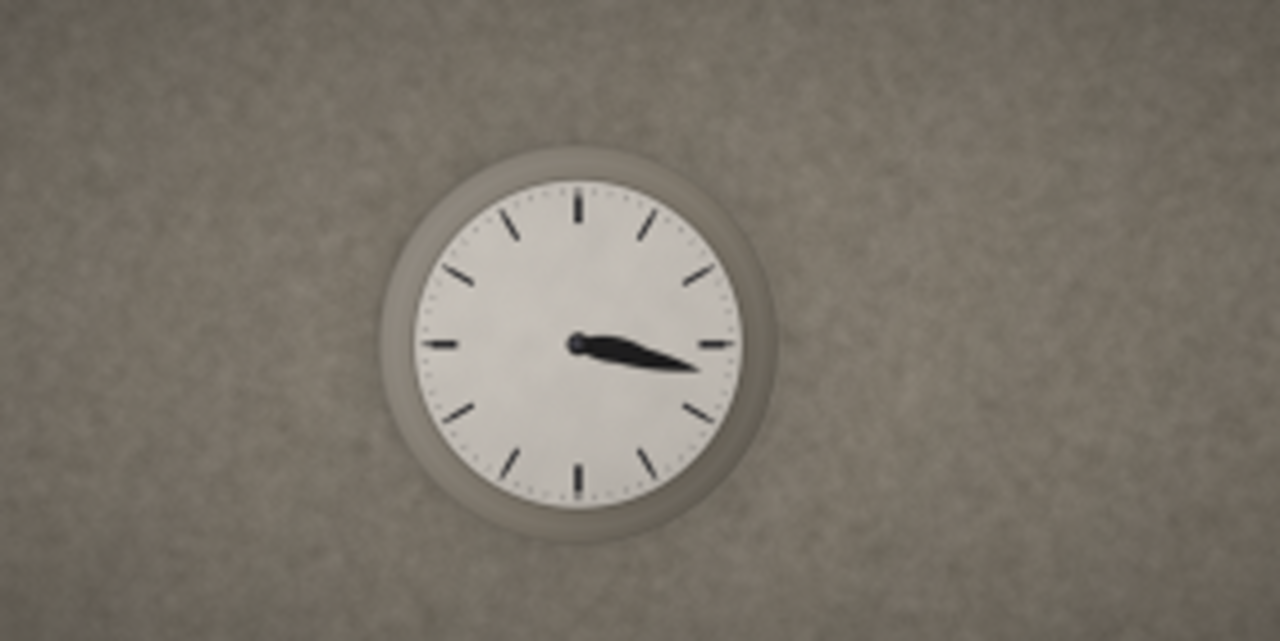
3:17
